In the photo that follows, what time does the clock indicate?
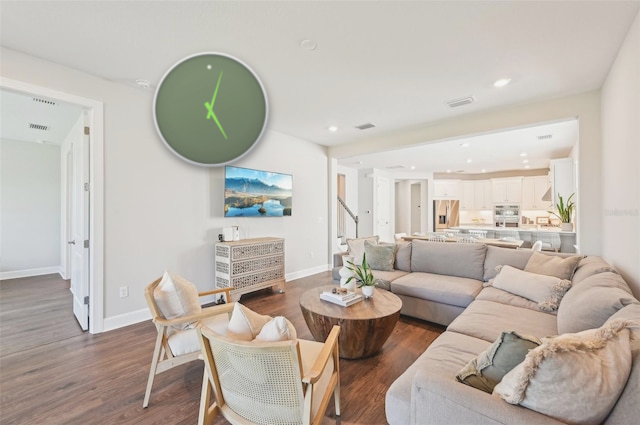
5:03
